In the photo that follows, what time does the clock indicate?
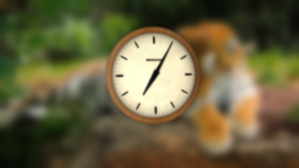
7:05
